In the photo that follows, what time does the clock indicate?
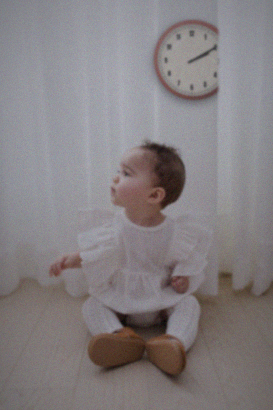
2:10
